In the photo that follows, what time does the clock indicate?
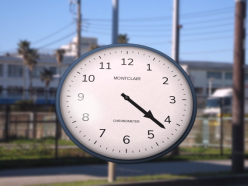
4:22
